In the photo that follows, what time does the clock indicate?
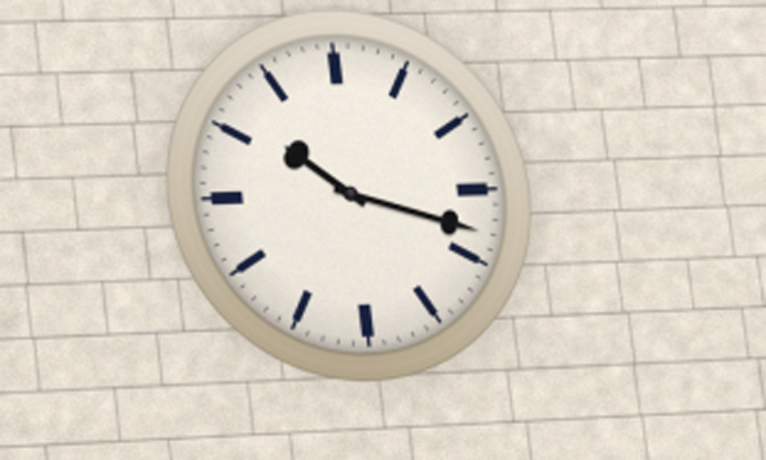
10:18
